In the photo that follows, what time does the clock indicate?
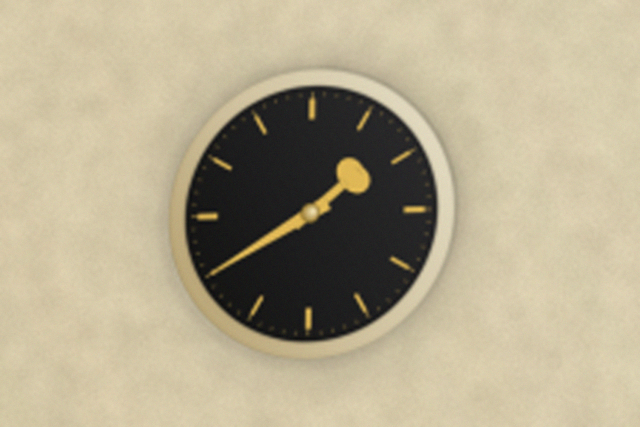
1:40
